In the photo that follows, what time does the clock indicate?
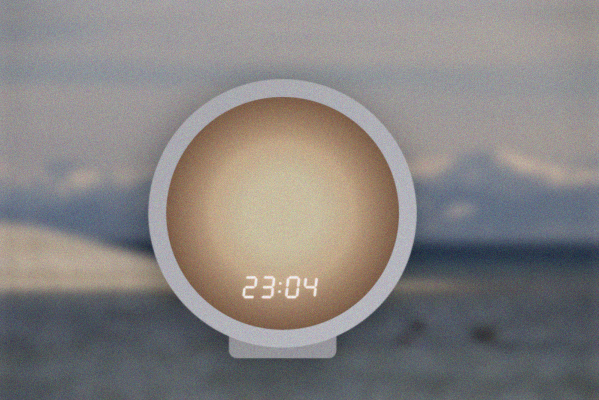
23:04
